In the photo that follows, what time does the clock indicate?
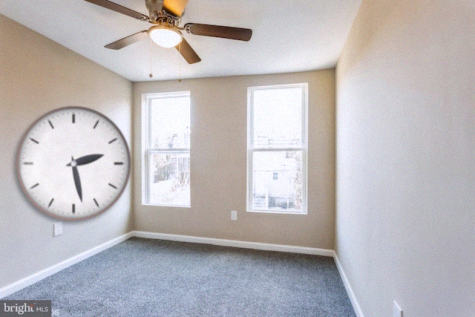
2:28
